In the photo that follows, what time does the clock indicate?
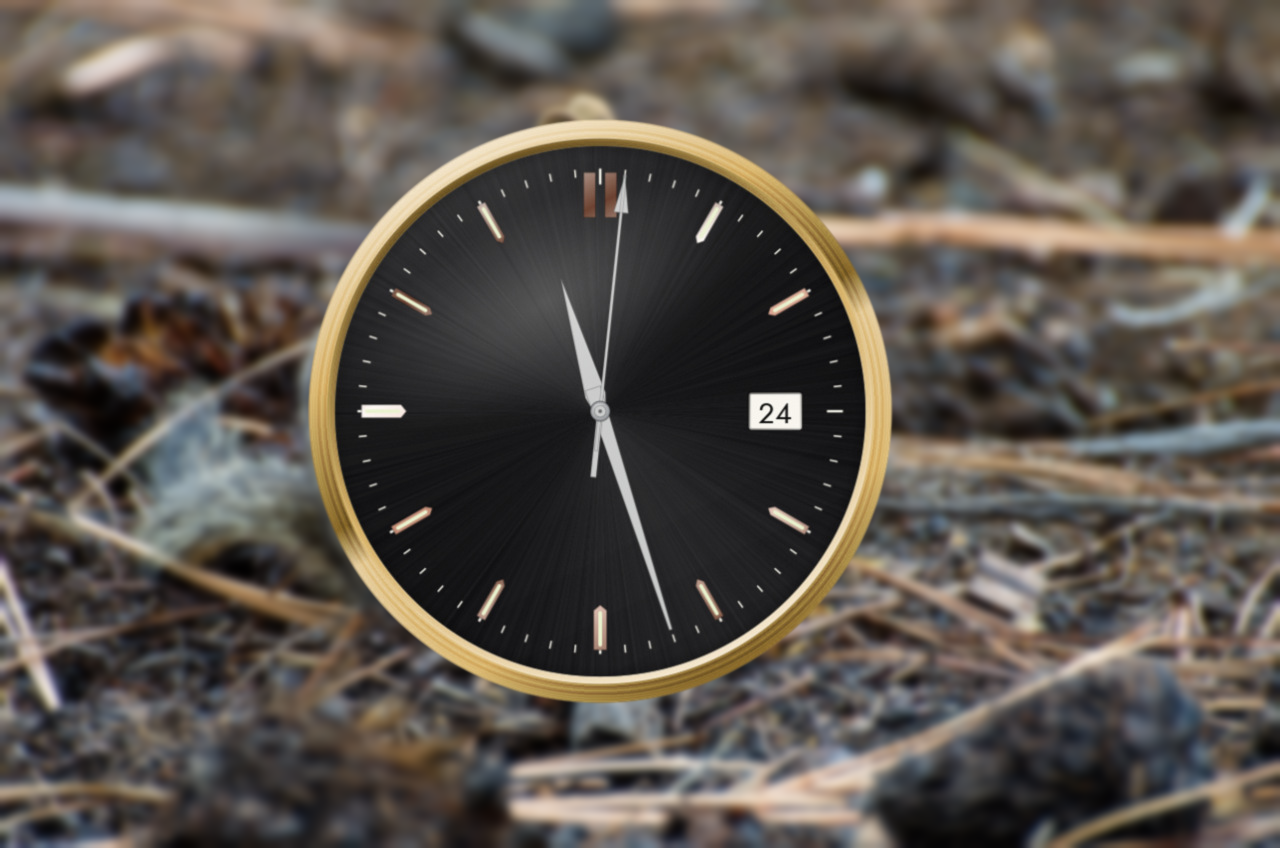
11:27:01
